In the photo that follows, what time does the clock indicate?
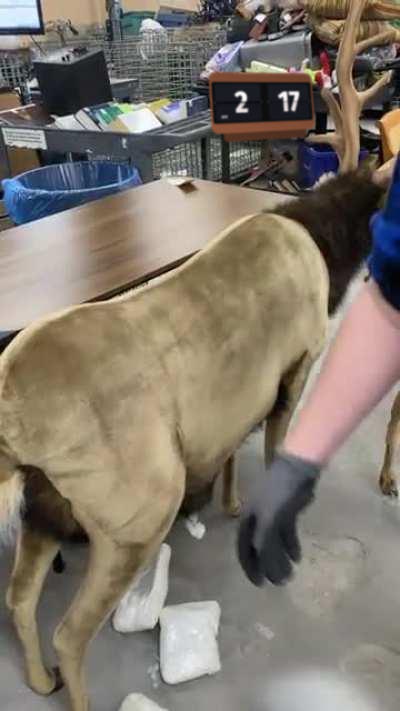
2:17
